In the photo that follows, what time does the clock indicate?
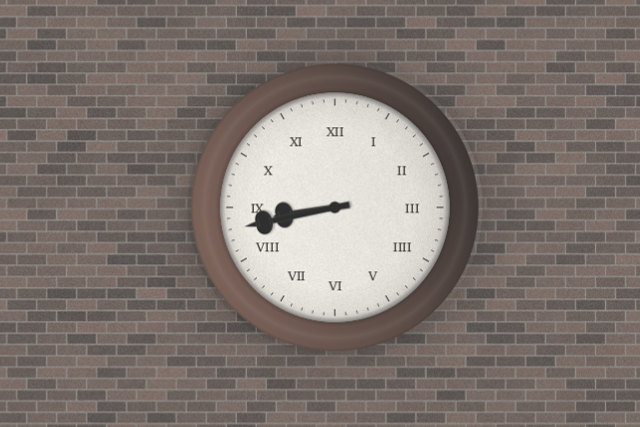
8:43
